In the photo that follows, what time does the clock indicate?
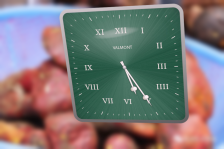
5:25
